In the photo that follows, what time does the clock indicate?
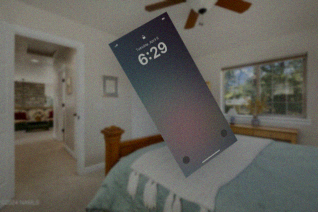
6:29
